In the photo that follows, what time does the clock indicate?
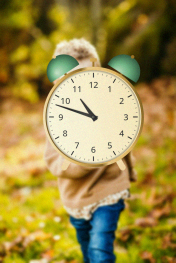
10:48
